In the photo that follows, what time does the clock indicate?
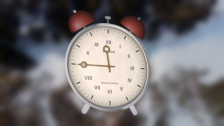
11:45
